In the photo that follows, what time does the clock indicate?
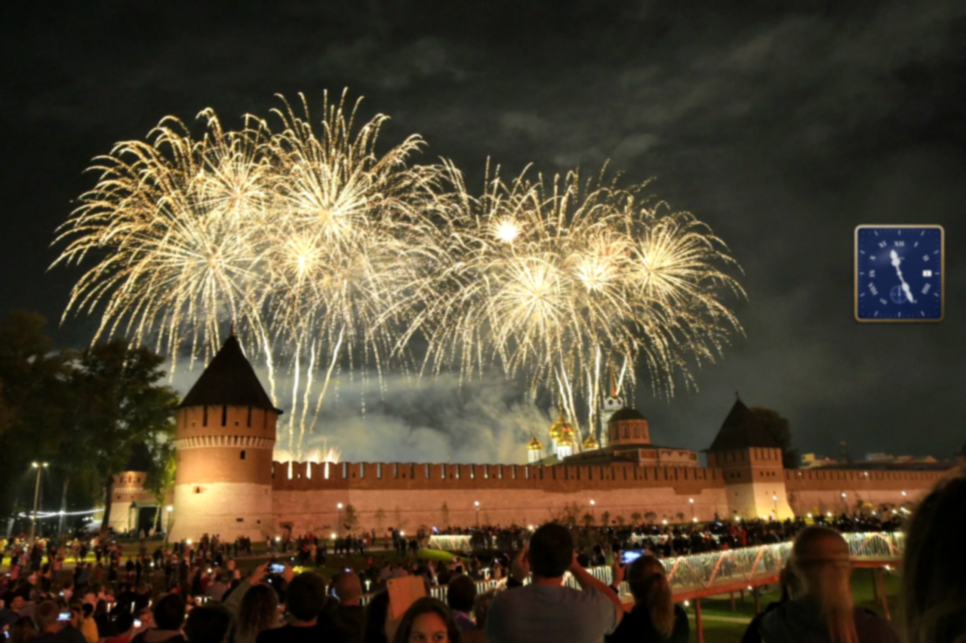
11:26
